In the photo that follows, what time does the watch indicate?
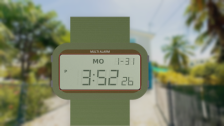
3:52:26
